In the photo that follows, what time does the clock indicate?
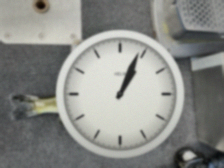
1:04
